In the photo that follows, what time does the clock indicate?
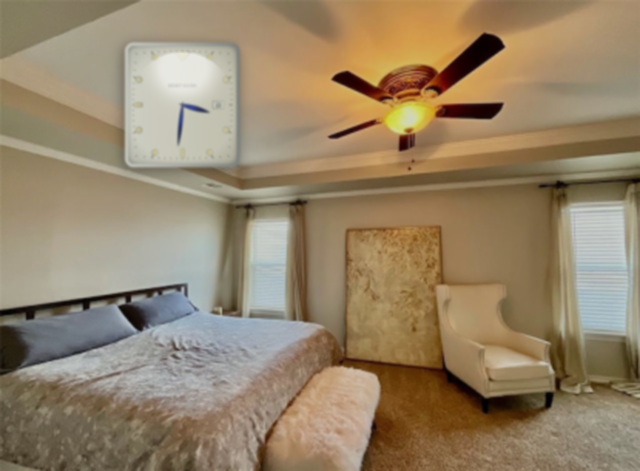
3:31
